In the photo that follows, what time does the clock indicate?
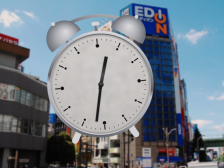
12:32
